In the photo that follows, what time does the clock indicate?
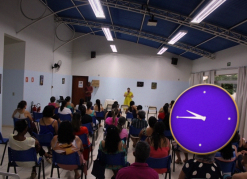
9:45
